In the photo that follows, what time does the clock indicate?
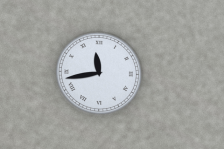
11:43
